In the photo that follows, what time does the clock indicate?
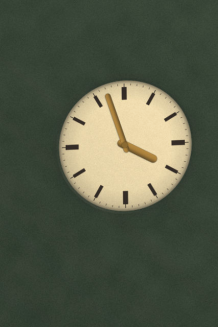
3:57
